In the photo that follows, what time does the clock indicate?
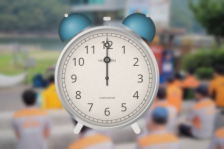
12:00
